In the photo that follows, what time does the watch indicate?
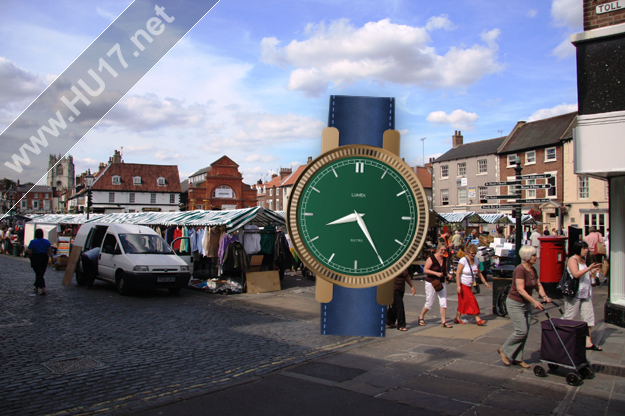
8:25
